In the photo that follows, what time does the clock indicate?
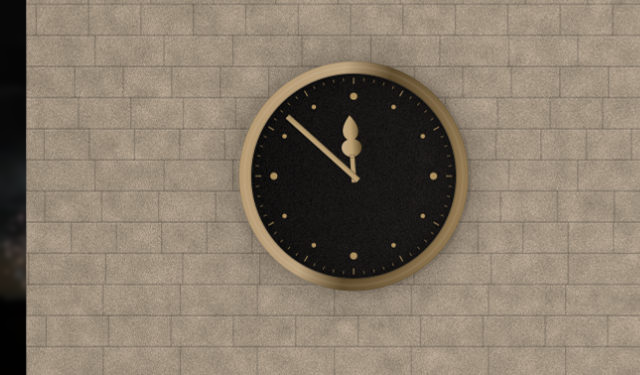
11:52
